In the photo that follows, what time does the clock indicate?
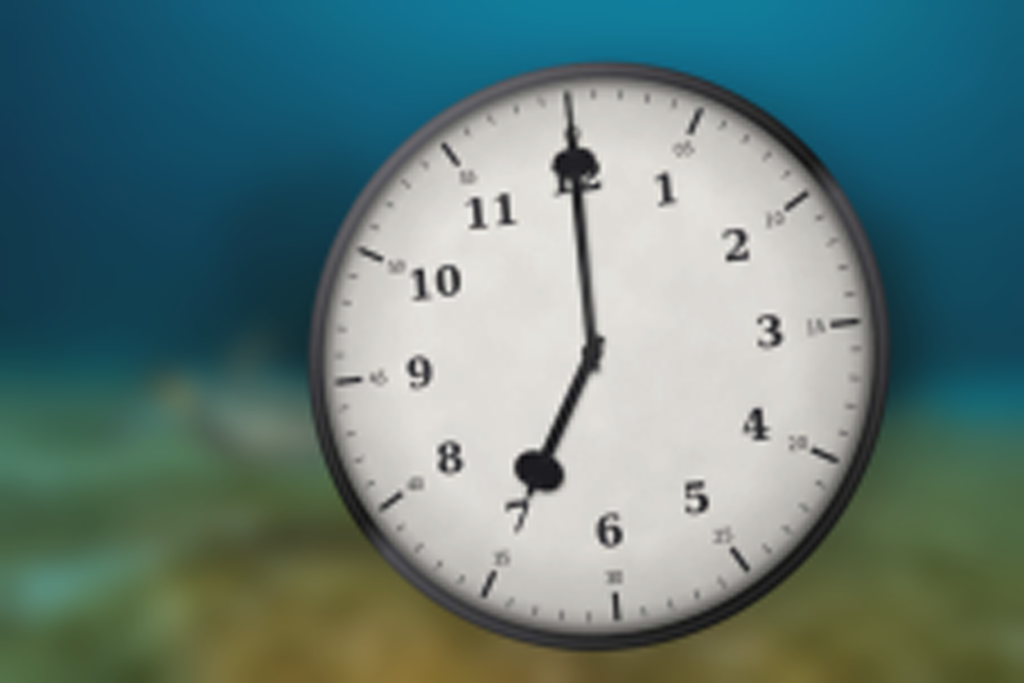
7:00
